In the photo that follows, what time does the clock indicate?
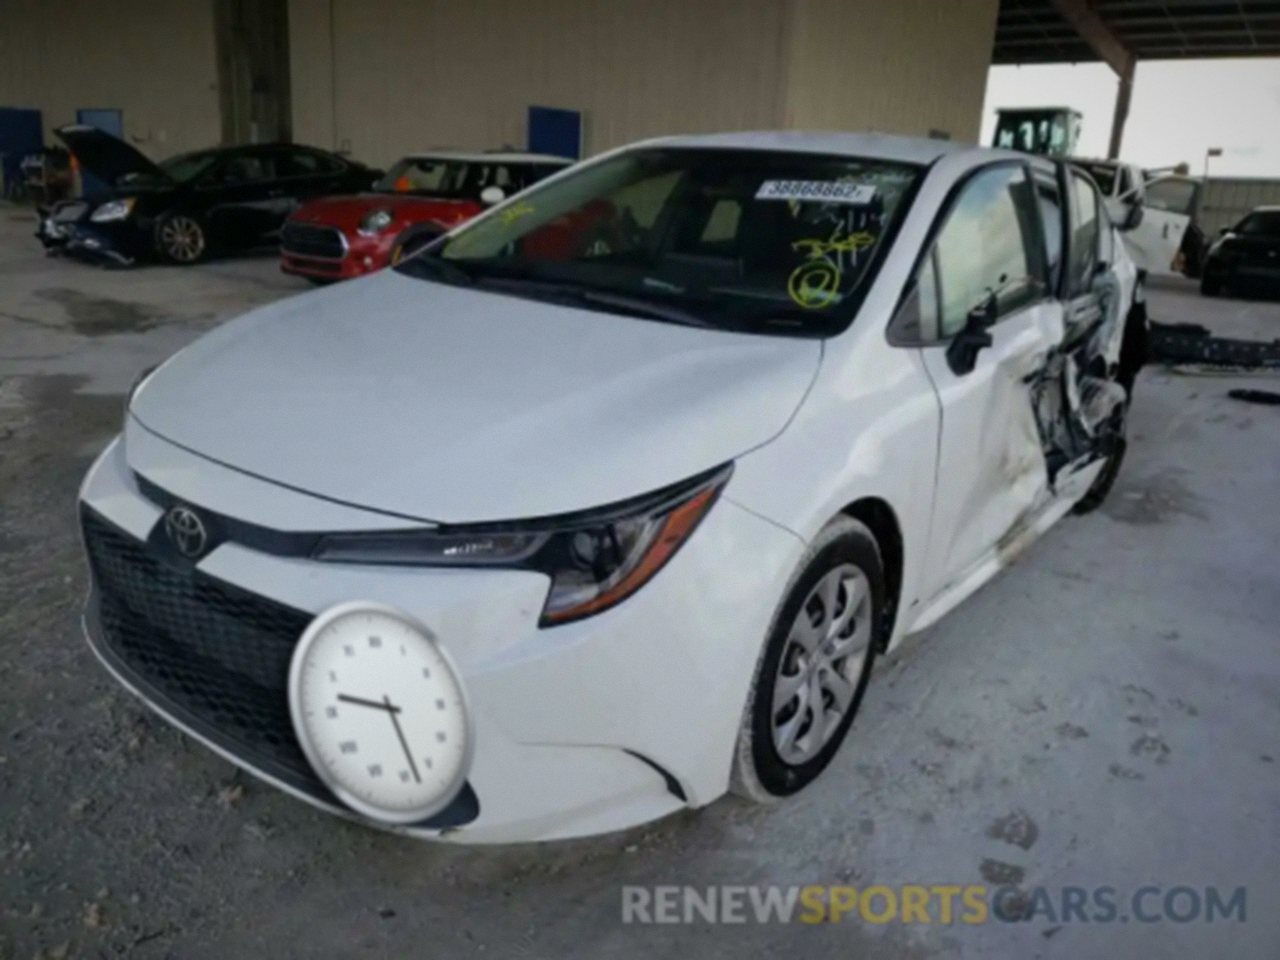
9:28
